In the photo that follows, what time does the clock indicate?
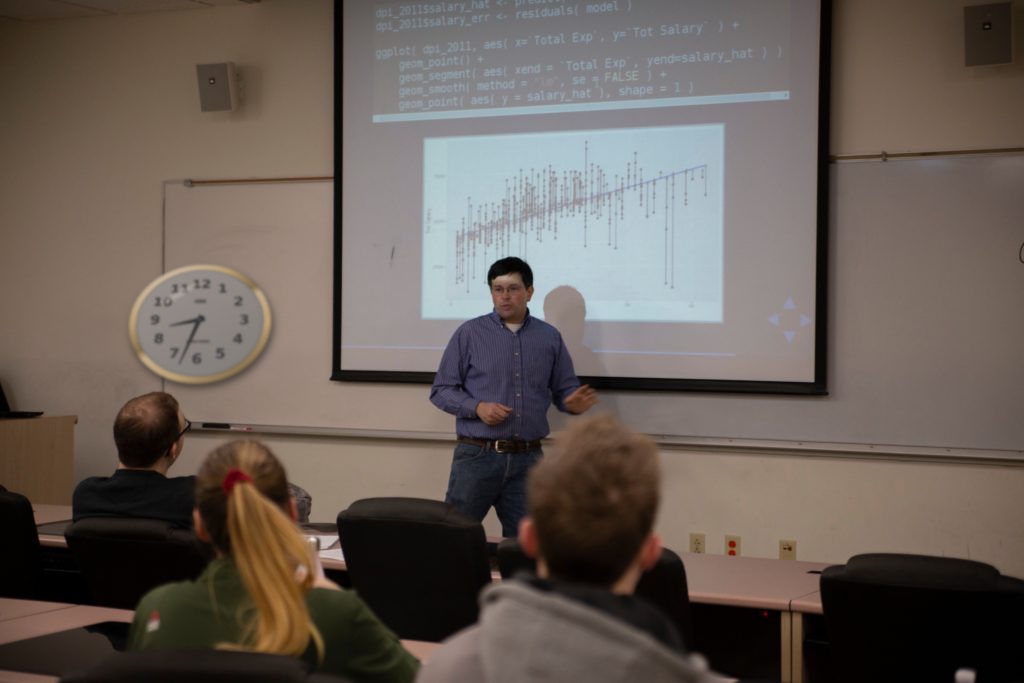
8:33
